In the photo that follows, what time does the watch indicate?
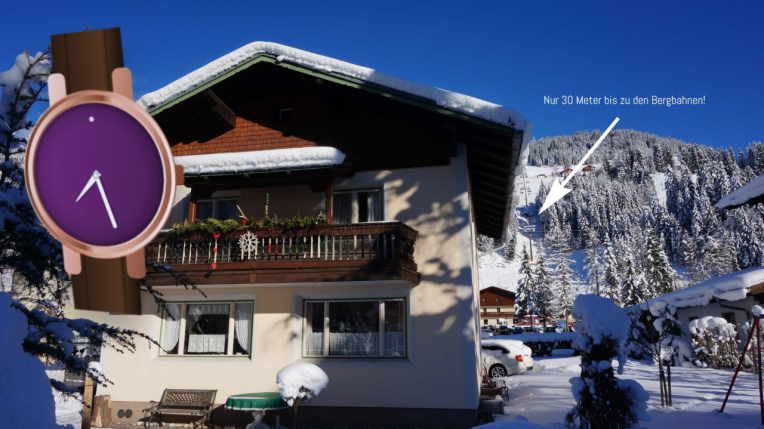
7:27
